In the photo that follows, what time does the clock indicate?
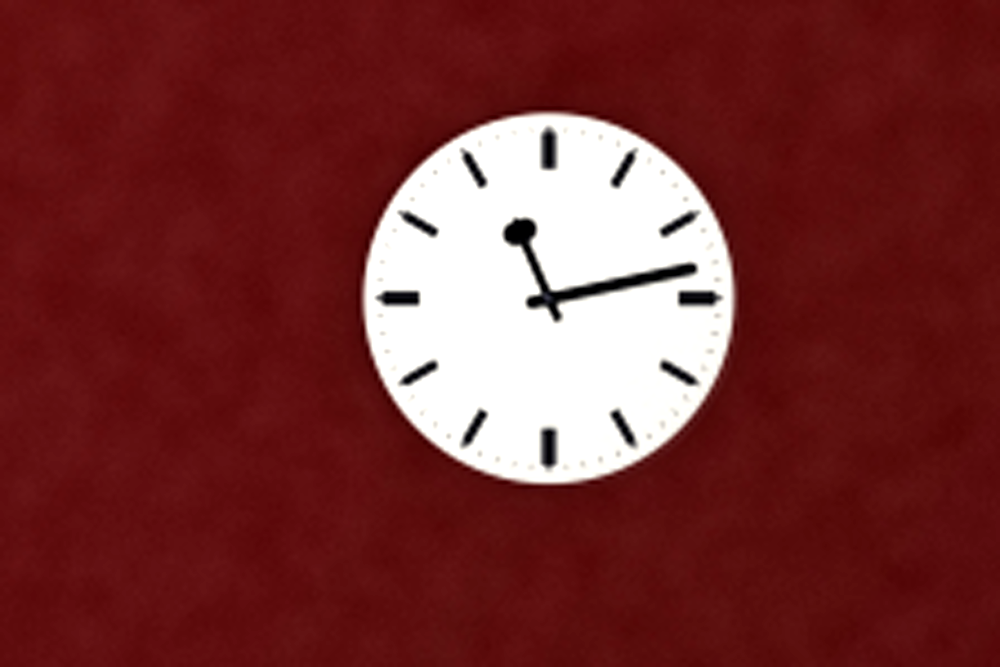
11:13
